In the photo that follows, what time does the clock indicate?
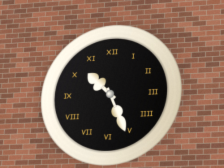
10:26
